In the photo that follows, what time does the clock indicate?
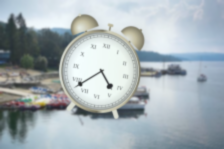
4:38
